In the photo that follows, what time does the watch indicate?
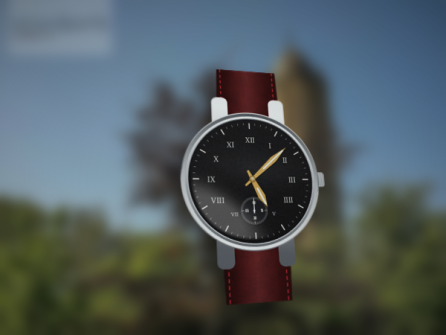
5:08
